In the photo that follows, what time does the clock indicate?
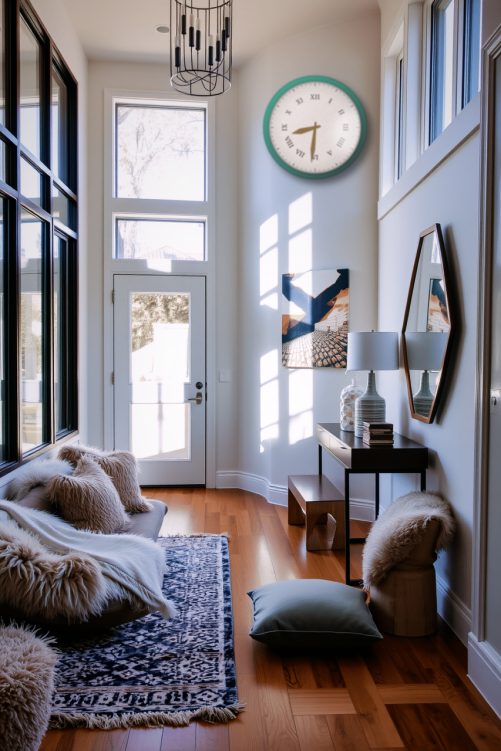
8:31
